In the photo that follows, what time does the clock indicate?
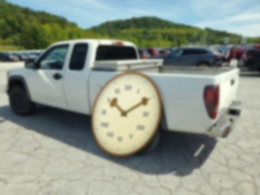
10:10
